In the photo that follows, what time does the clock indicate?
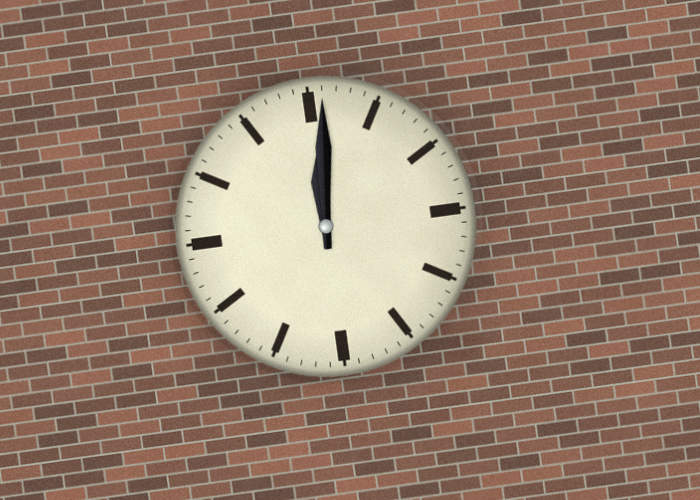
12:01
